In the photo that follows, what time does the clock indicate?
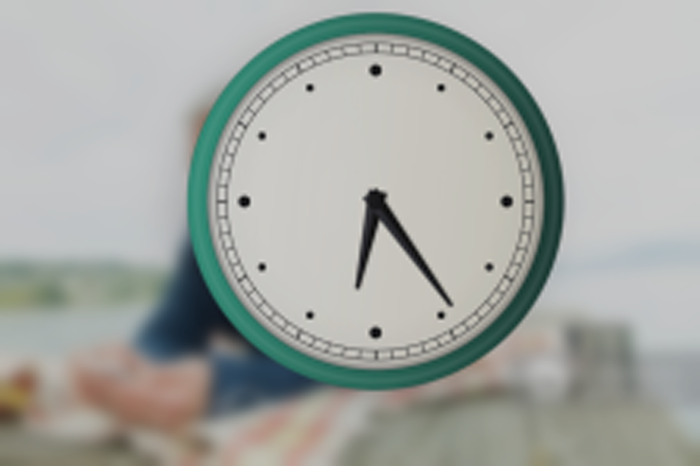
6:24
